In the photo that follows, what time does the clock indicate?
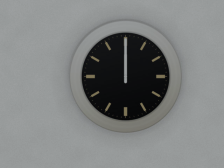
12:00
